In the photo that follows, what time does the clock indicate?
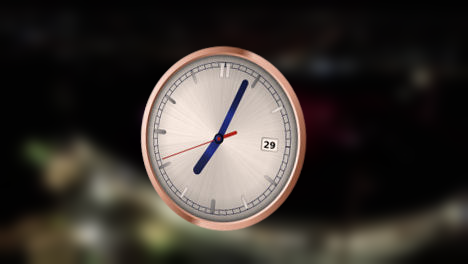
7:03:41
